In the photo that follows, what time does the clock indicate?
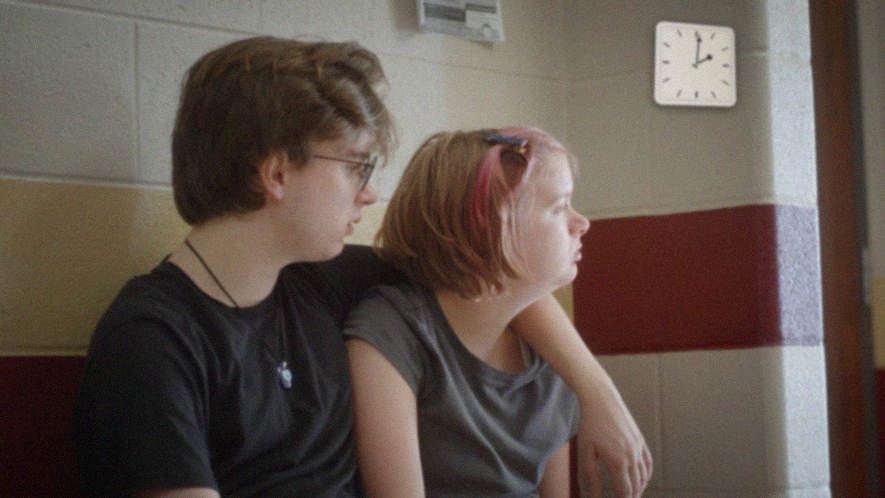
2:01
